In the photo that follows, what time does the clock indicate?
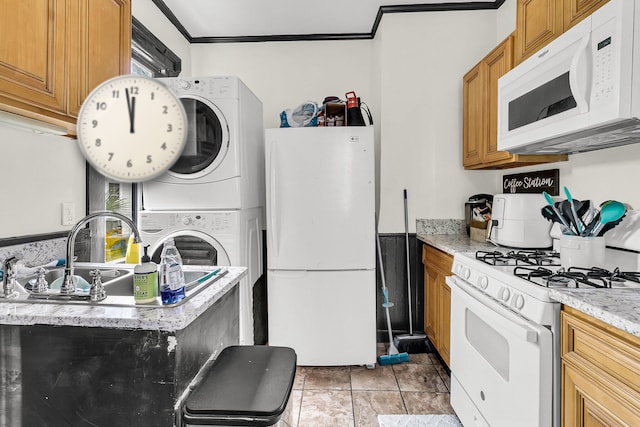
11:58
